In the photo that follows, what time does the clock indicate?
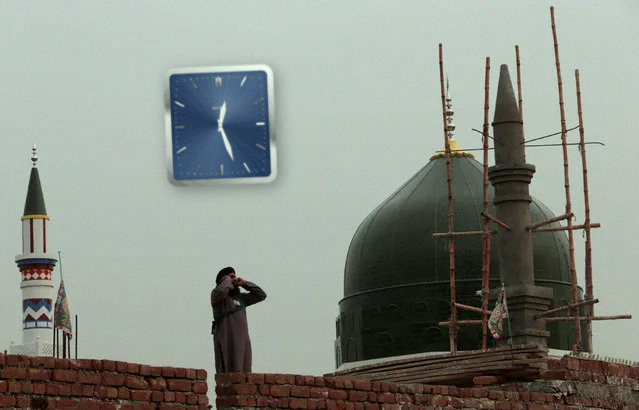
12:27
